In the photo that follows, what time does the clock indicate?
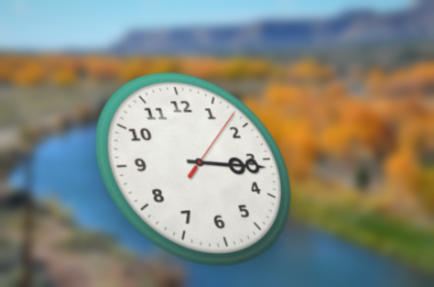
3:16:08
